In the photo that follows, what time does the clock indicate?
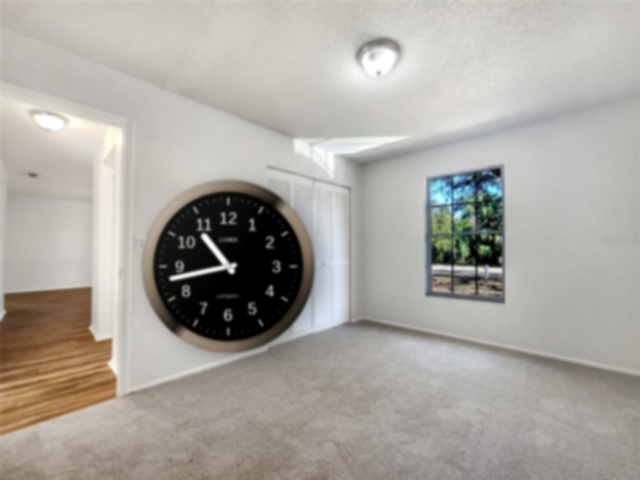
10:43
